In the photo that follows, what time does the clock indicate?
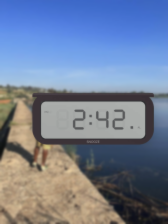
2:42
